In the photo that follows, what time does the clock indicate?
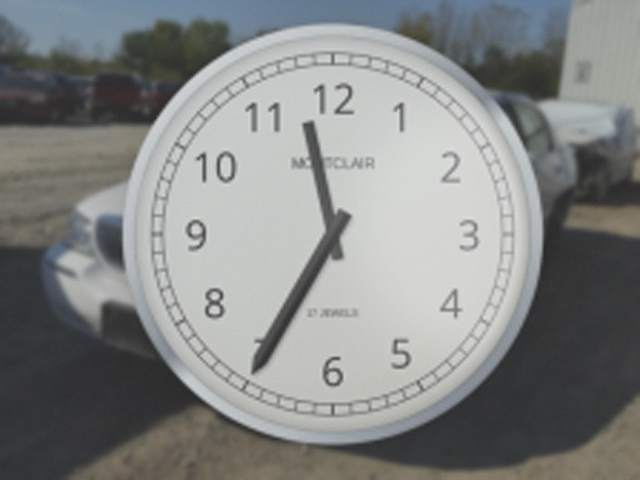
11:35
